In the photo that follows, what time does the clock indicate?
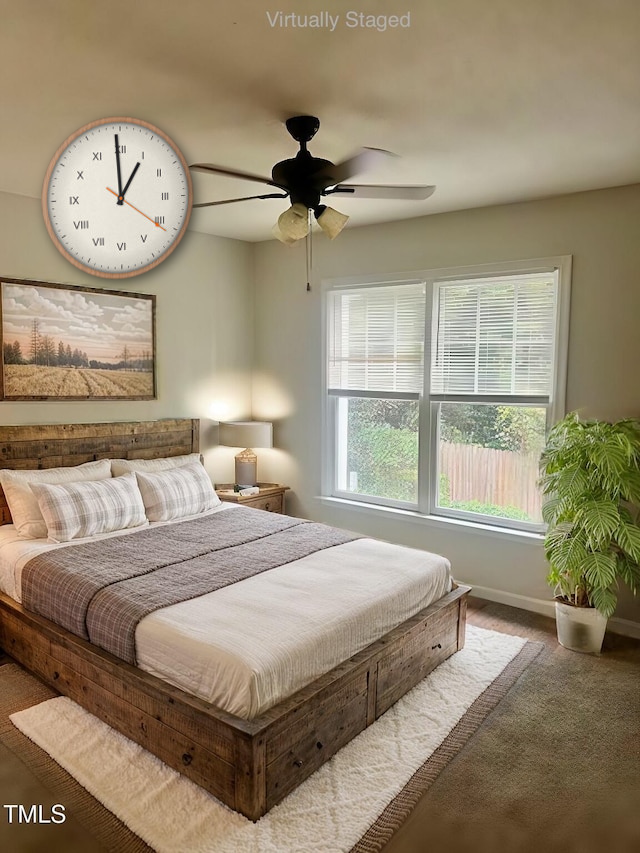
12:59:21
